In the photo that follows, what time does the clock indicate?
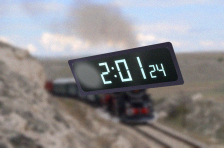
2:01:24
